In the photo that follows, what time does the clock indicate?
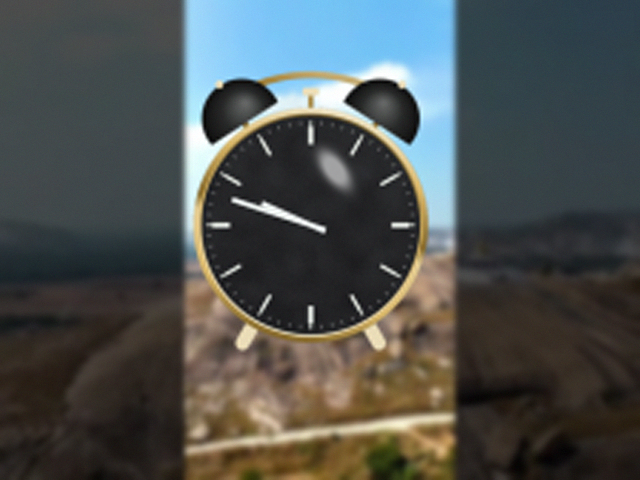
9:48
